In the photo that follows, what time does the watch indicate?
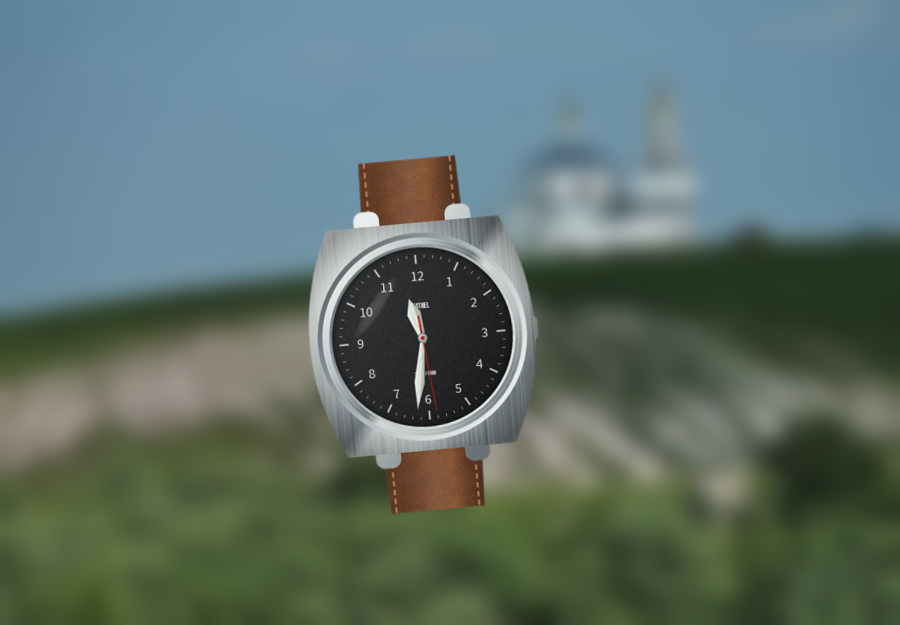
11:31:29
